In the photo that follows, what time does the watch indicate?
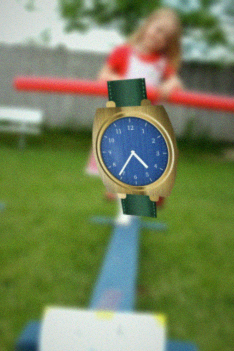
4:36
